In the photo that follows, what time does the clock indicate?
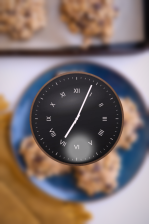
7:04
